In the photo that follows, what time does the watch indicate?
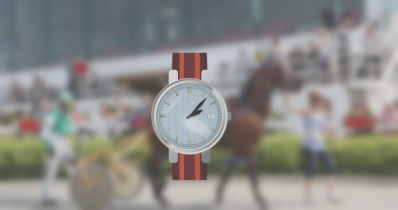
2:07
